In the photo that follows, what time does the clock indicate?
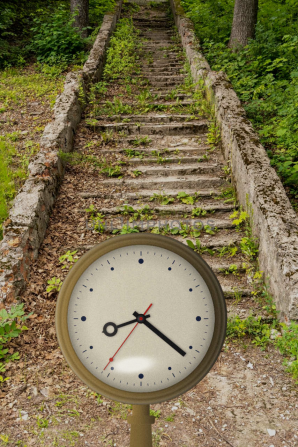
8:21:36
